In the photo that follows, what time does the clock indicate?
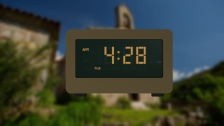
4:28
